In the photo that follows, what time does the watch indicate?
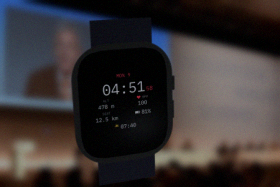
4:51
